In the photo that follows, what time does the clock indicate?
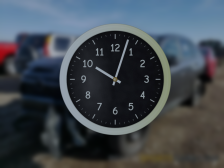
10:03
